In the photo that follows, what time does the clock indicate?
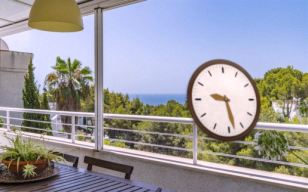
9:28
